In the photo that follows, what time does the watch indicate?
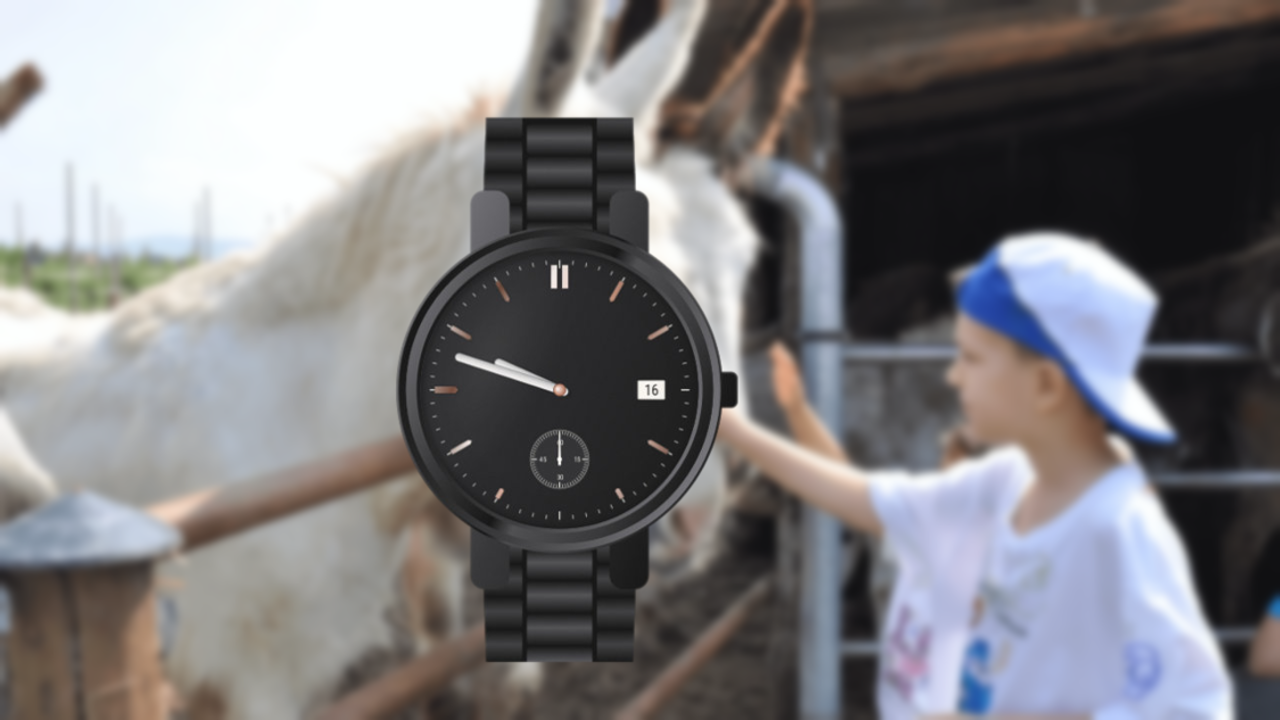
9:48
